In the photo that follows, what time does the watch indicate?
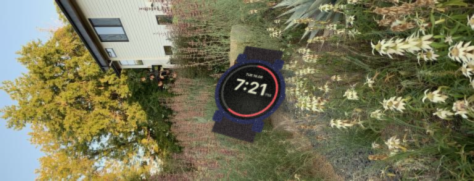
7:21
